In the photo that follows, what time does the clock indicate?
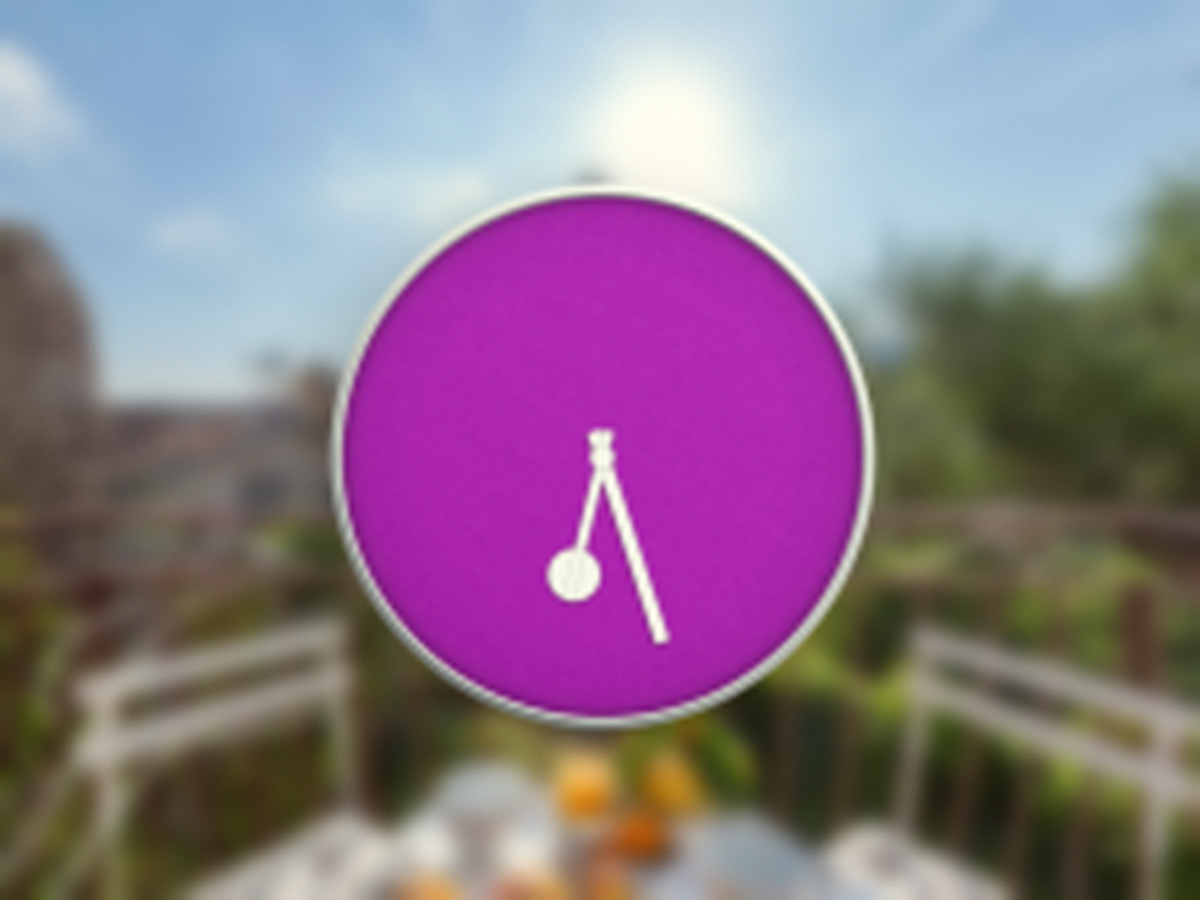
6:27
